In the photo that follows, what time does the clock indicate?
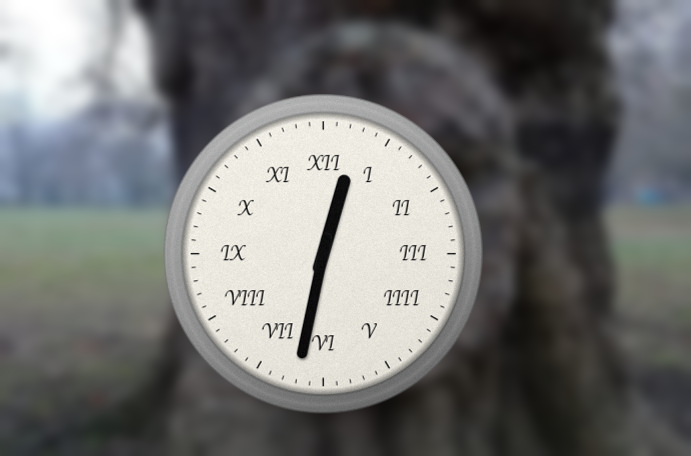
12:32
